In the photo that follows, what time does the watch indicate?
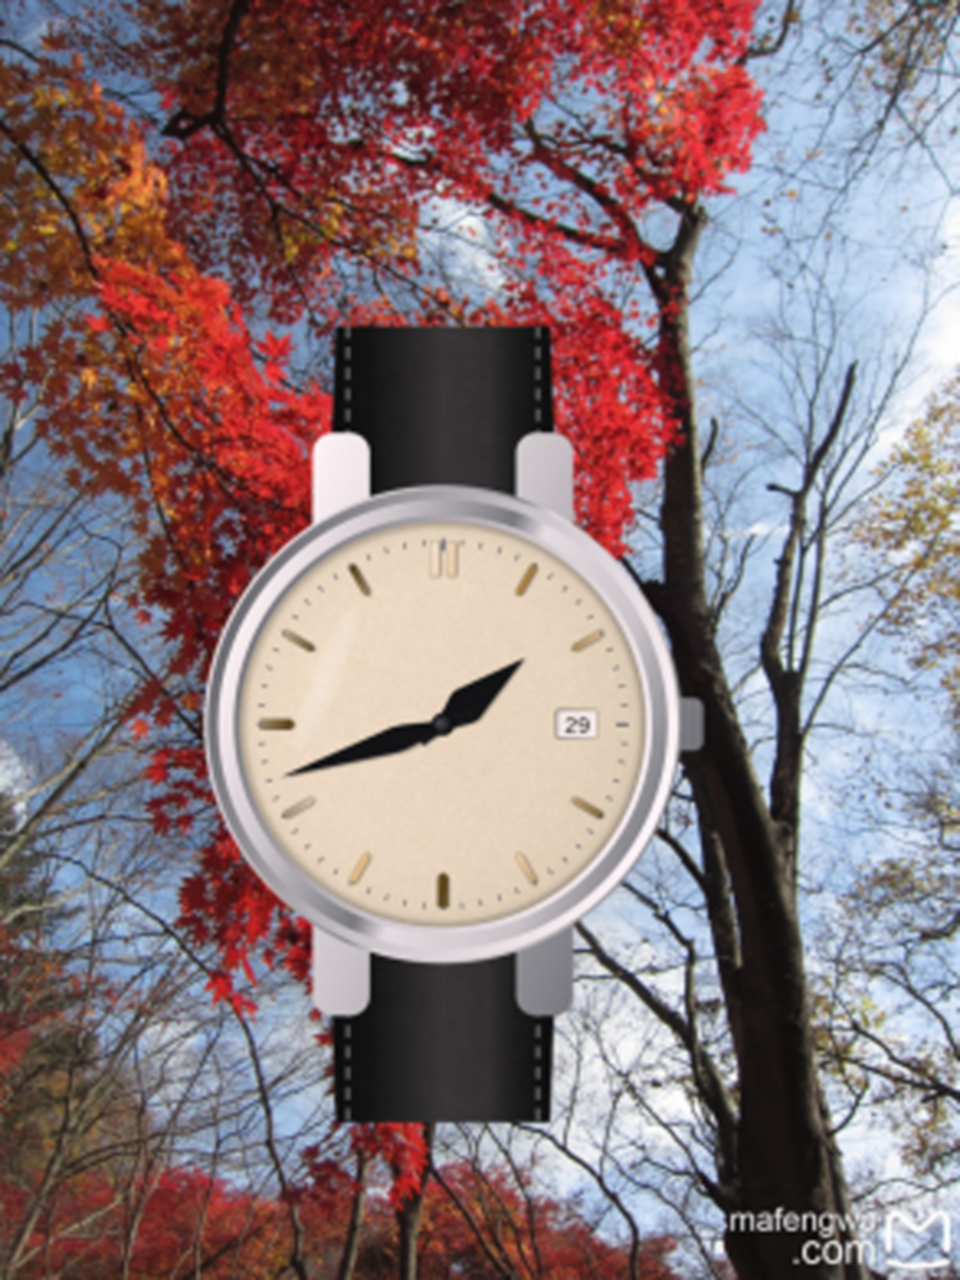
1:42
